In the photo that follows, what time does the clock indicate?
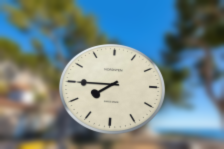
7:45
